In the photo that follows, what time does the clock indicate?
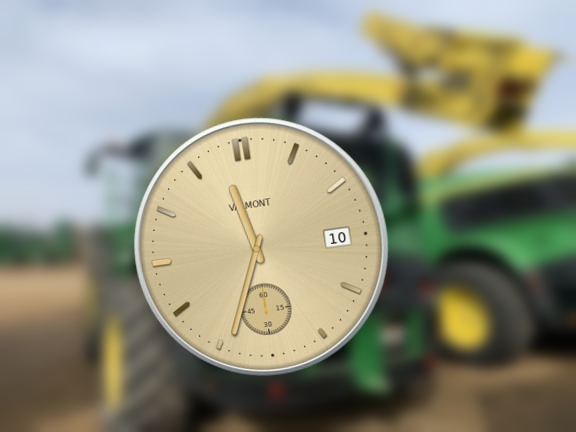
11:34
